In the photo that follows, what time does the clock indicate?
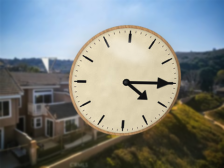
4:15
